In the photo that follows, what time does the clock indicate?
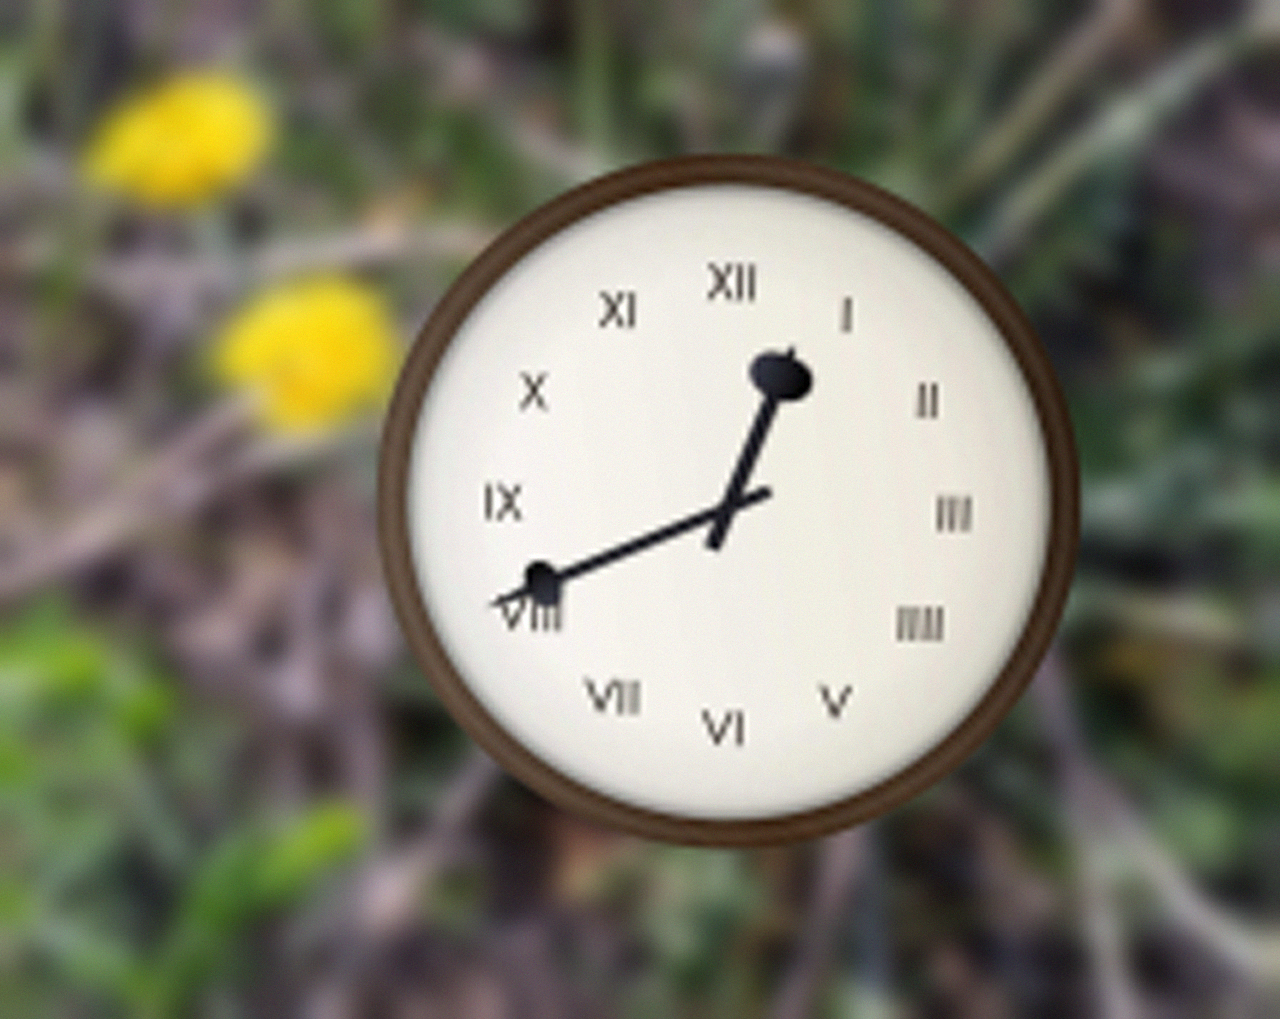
12:41
